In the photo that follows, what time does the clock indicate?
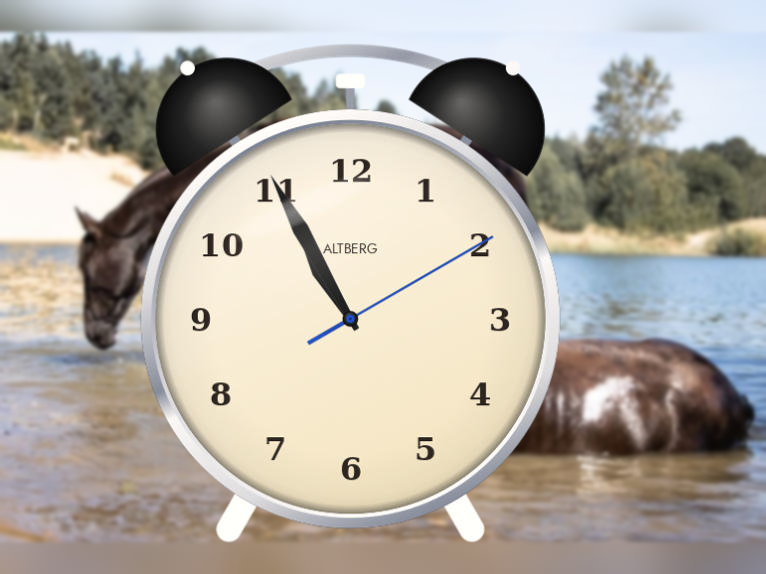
10:55:10
